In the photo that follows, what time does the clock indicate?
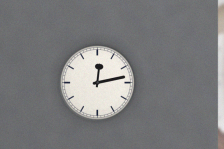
12:13
